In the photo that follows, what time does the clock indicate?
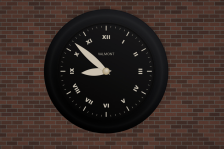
8:52
